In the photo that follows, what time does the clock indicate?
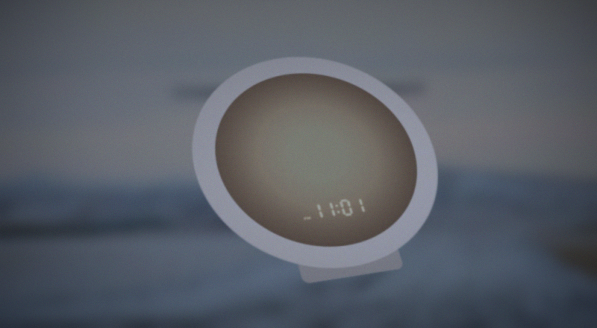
11:01
